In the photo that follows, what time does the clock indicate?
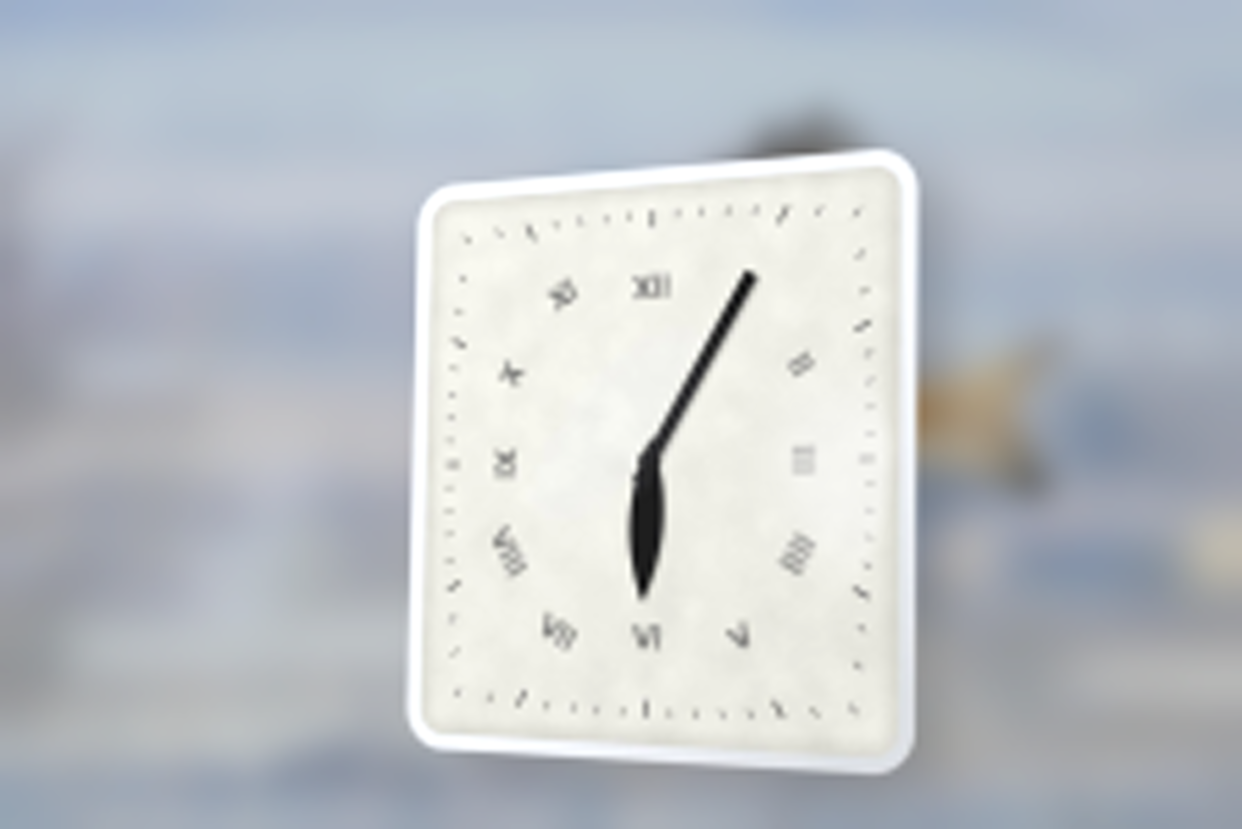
6:05
